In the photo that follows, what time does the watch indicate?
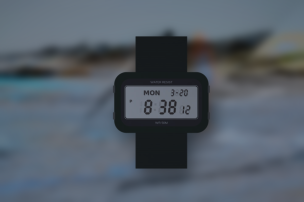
8:38:12
